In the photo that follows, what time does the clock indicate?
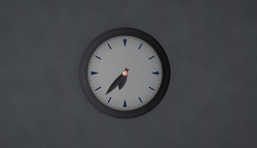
6:37
